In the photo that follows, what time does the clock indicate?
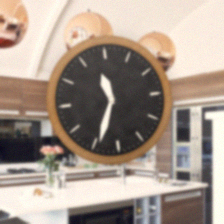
11:34
